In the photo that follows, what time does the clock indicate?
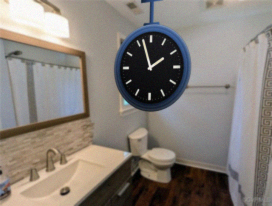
1:57
